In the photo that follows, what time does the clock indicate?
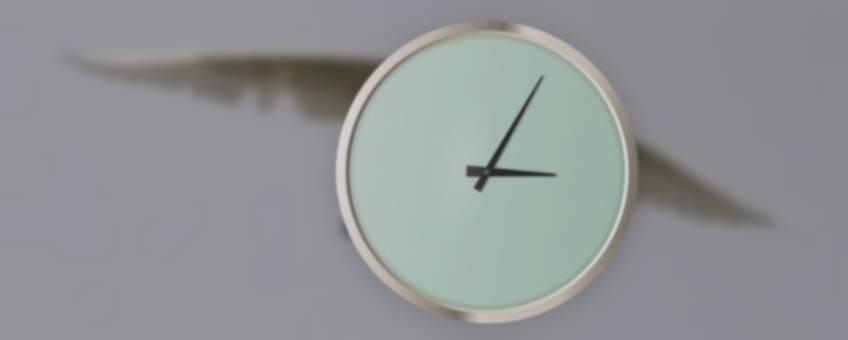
3:05
